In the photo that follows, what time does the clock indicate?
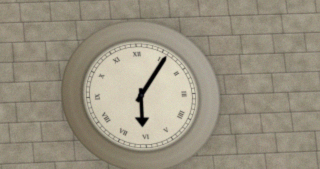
6:06
